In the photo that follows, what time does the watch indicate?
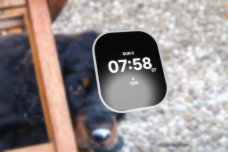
7:58
